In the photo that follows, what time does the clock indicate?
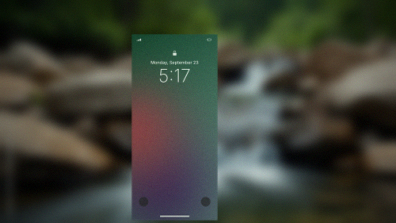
5:17
